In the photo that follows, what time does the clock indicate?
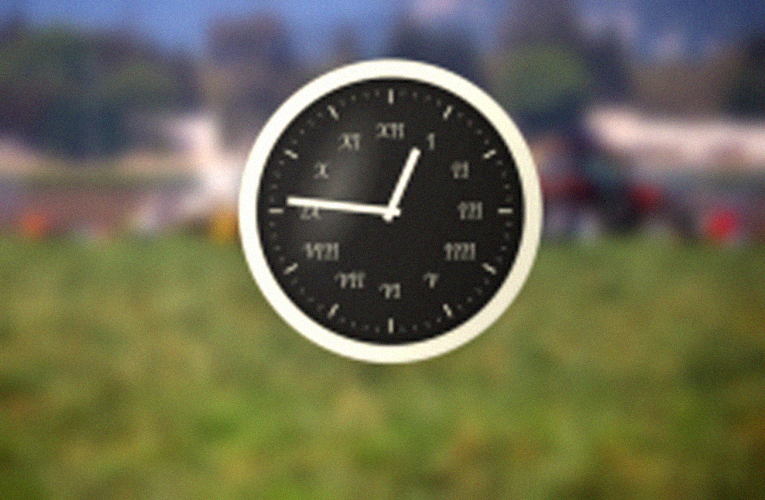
12:46
